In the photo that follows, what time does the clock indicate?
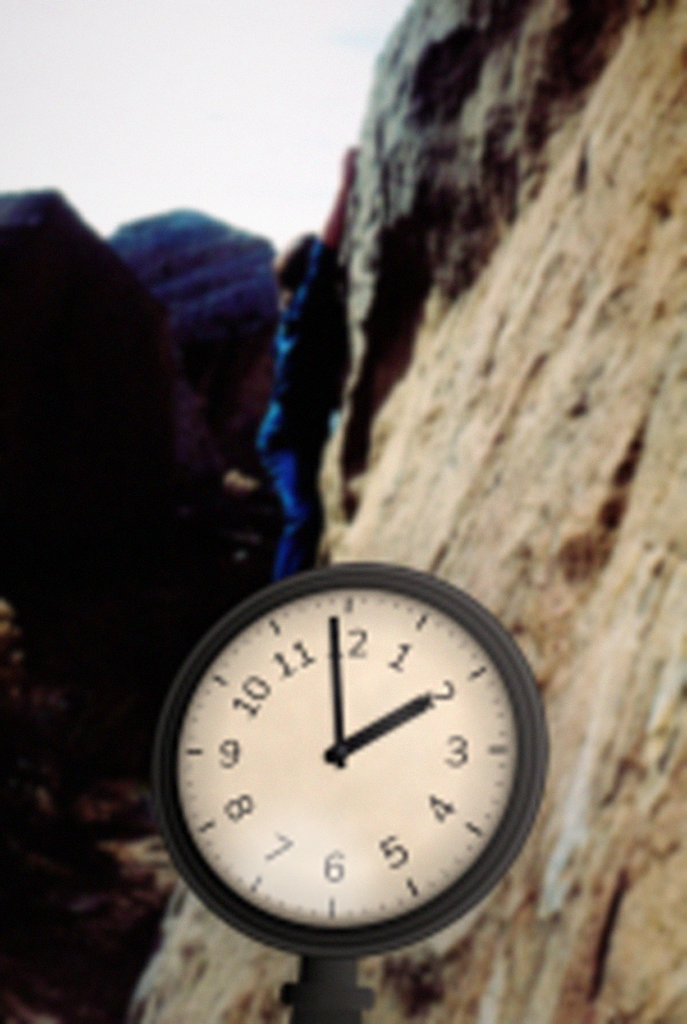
1:59
